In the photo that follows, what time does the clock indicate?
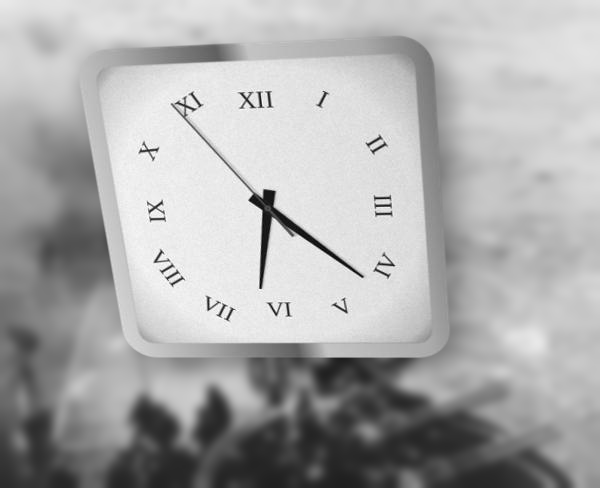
6:21:54
